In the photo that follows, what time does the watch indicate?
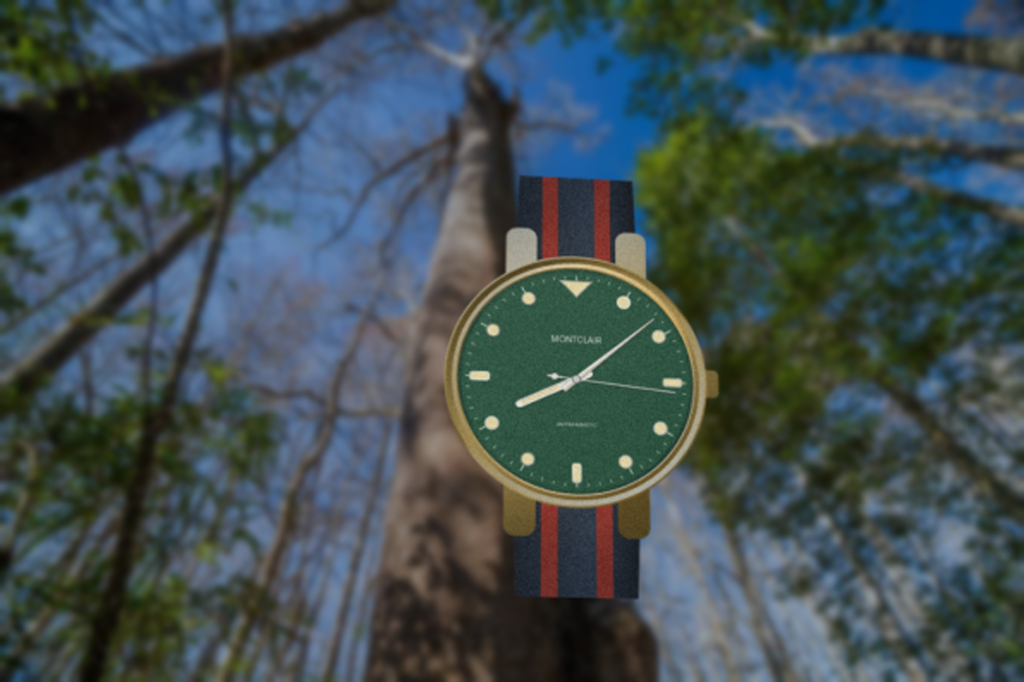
8:08:16
